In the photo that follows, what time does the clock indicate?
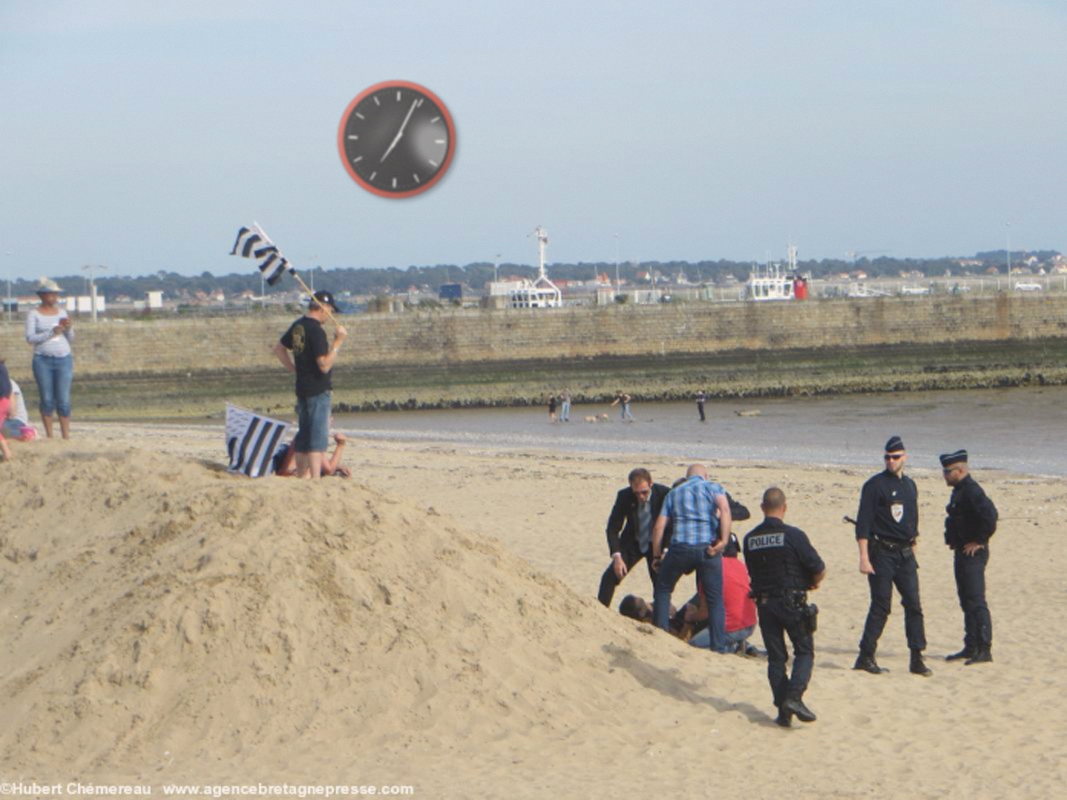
7:04
